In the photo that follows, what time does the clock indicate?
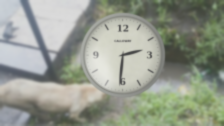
2:31
